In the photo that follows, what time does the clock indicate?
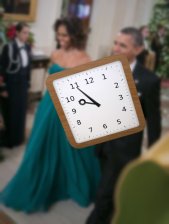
9:55
